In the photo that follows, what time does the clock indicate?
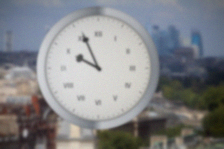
9:56
